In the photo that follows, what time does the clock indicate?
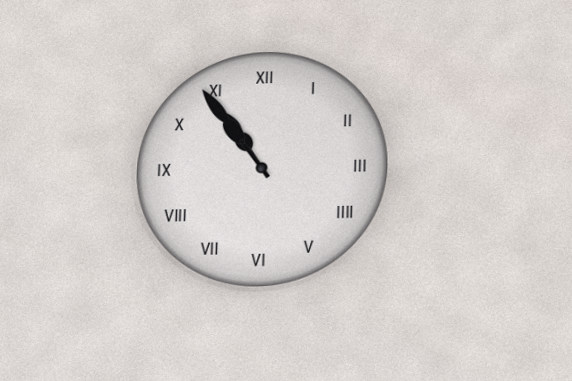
10:54
